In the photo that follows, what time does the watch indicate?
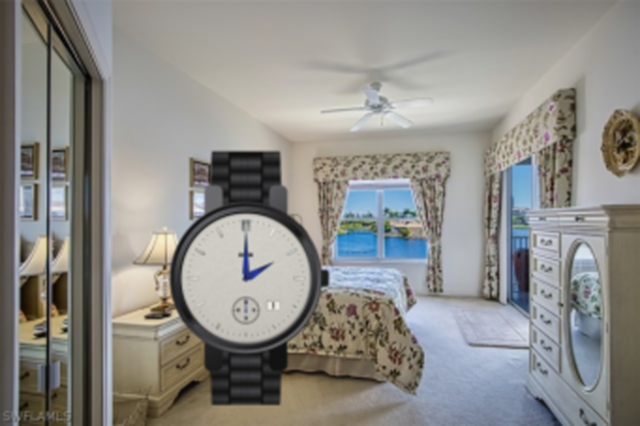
2:00
